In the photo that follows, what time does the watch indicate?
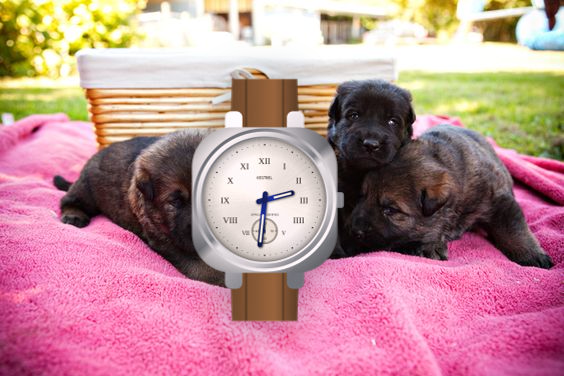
2:31
